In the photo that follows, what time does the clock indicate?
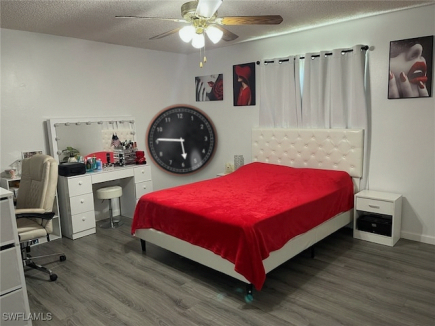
5:46
